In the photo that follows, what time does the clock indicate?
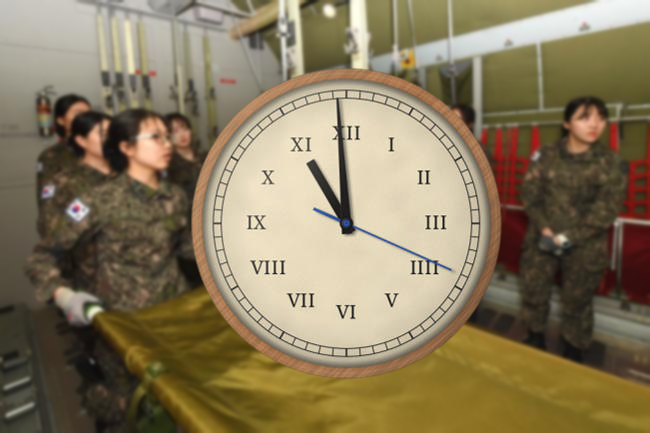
10:59:19
